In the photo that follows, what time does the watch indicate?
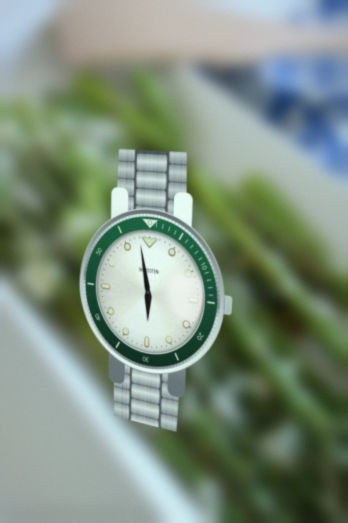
5:58
